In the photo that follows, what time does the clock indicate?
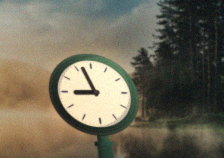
8:57
